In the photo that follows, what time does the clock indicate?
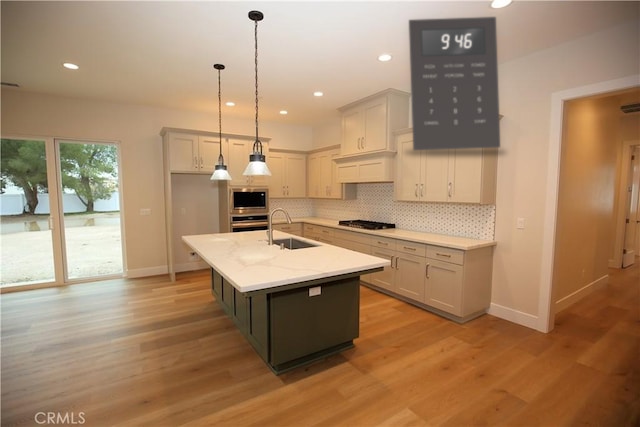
9:46
